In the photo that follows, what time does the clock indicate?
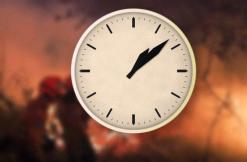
1:08
